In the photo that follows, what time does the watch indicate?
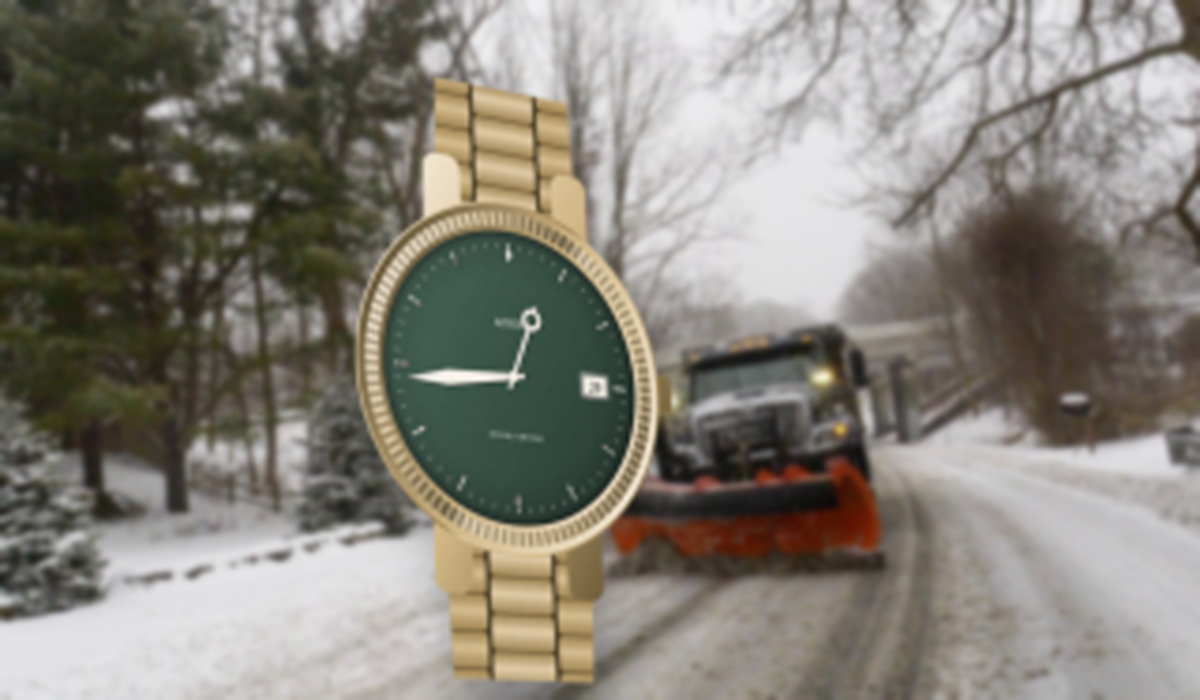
12:44
